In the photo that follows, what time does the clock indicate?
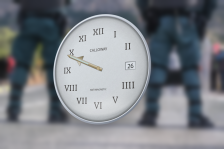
9:49
